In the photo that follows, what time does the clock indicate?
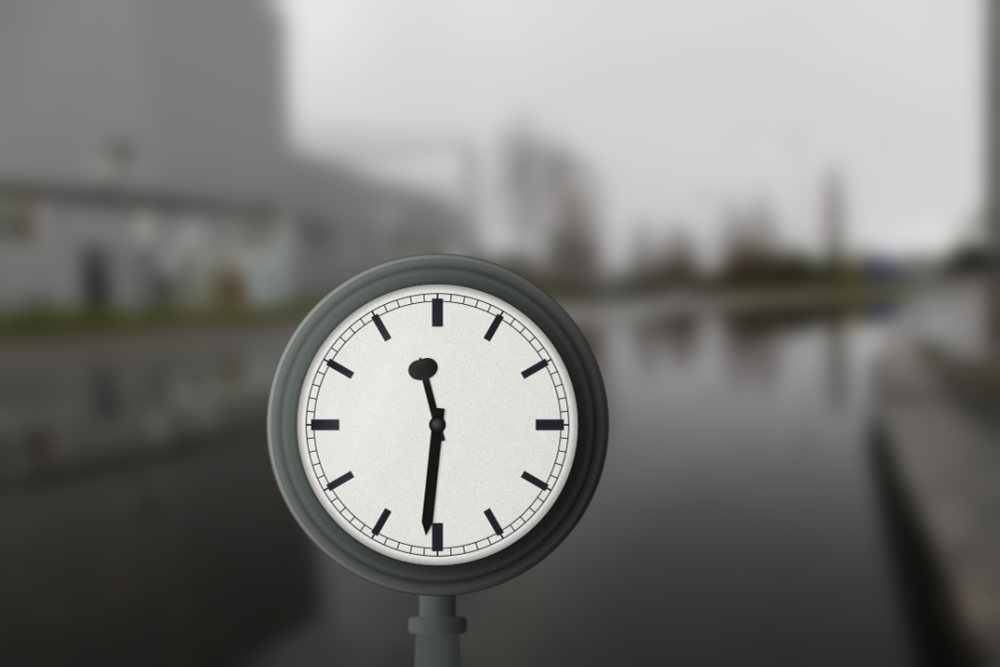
11:31
